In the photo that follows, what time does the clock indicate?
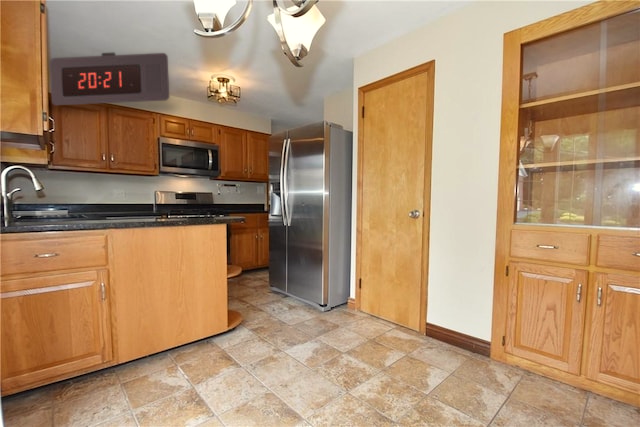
20:21
